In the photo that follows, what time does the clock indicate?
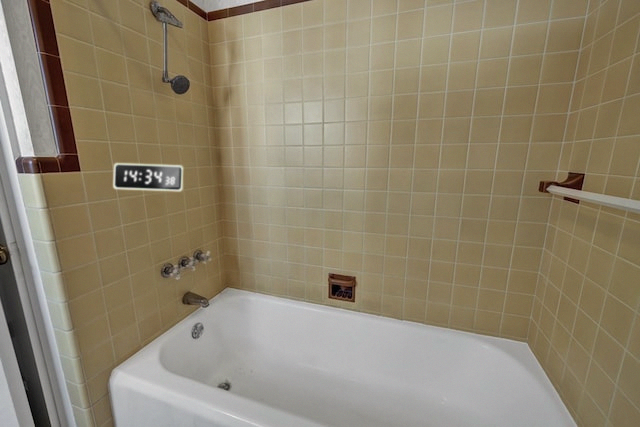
14:34
